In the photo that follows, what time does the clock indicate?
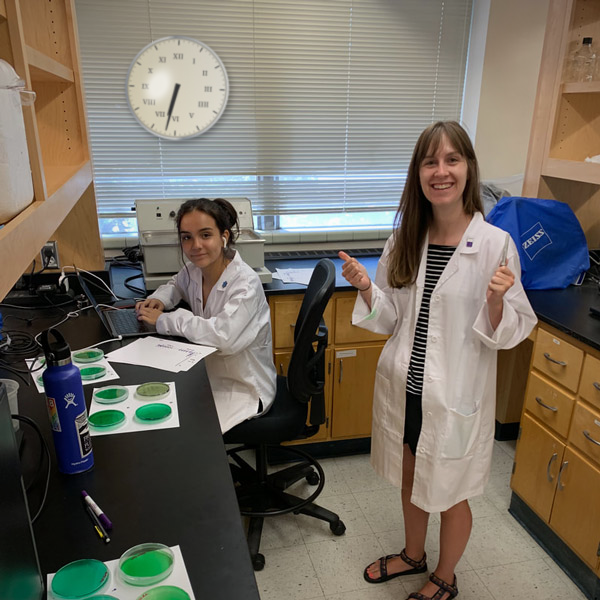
6:32
